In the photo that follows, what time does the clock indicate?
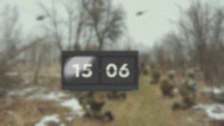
15:06
